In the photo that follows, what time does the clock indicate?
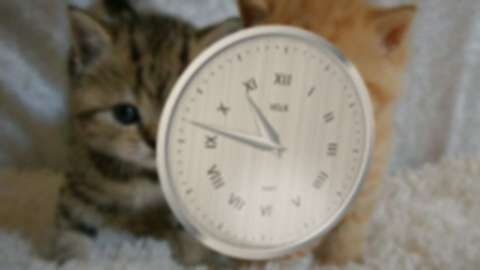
10:47
